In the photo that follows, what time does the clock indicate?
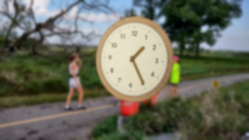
1:25
